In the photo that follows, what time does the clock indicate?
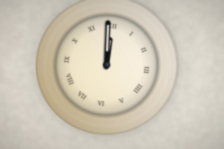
11:59
